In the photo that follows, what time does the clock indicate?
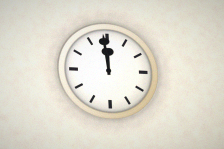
11:59
